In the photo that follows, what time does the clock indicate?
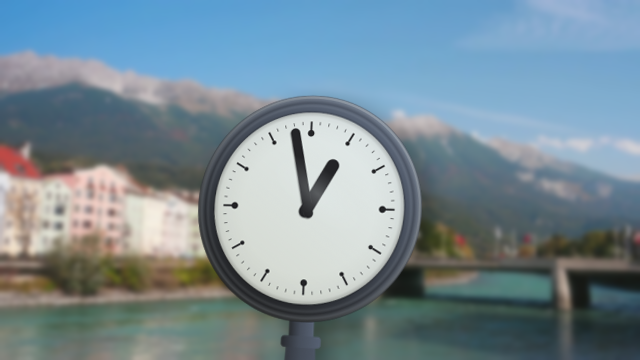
12:58
